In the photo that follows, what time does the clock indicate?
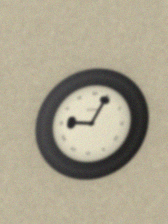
9:04
